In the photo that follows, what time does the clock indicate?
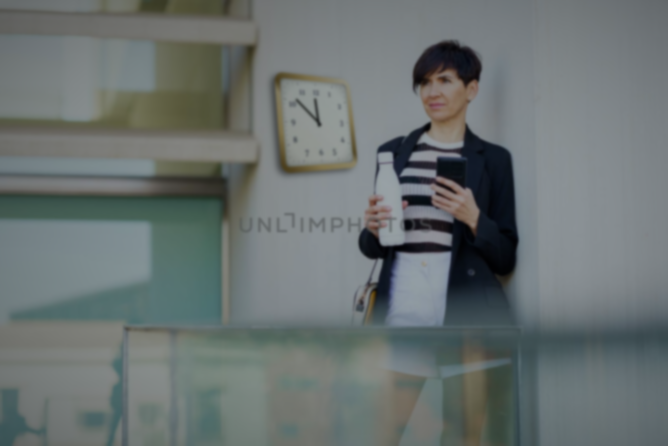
11:52
